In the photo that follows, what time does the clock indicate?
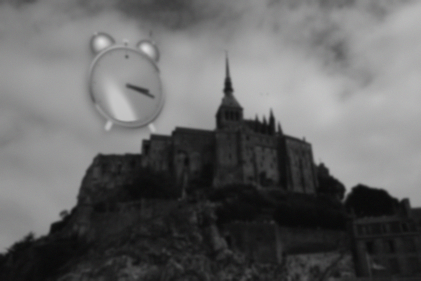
3:18
